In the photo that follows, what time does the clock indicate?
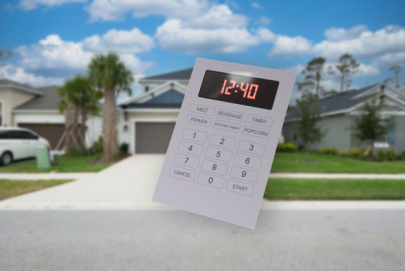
12:40
